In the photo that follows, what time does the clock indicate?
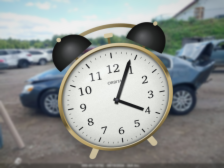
4:04
